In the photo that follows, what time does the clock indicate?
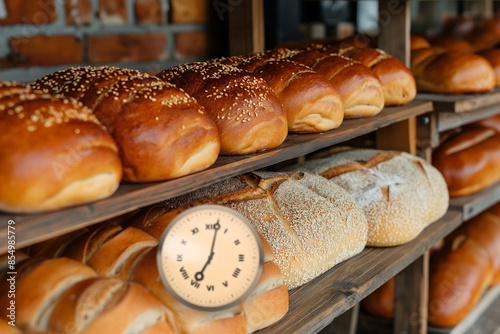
7:02
